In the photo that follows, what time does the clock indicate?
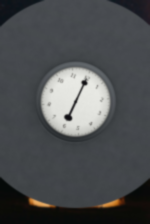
6:00
